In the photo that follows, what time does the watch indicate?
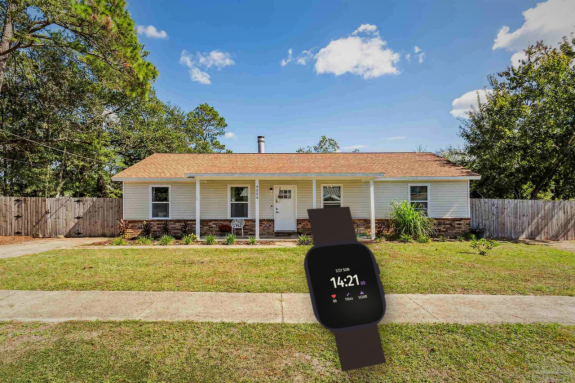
14:21
